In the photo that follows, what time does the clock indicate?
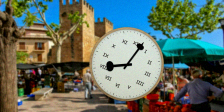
8:02
